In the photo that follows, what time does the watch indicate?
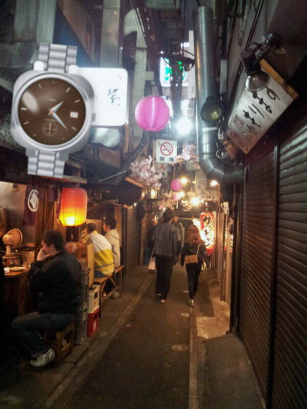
1:22
